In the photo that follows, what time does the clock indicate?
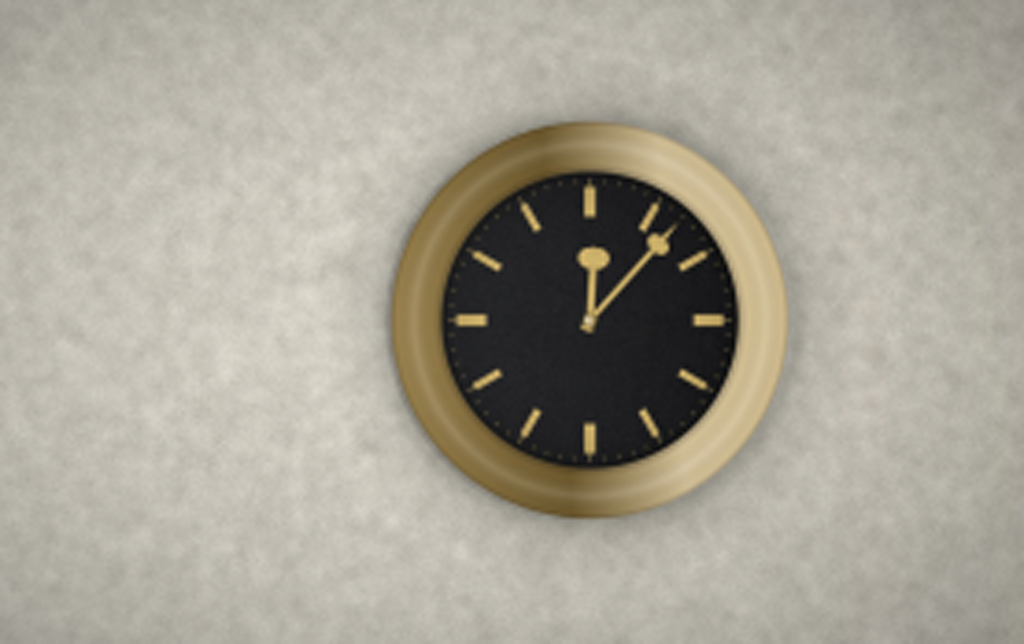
12:07
